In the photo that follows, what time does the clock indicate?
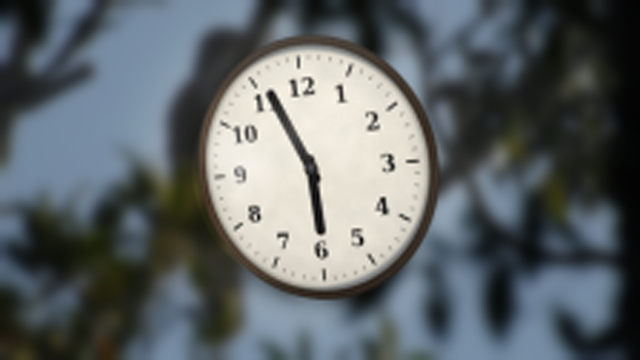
5:56
